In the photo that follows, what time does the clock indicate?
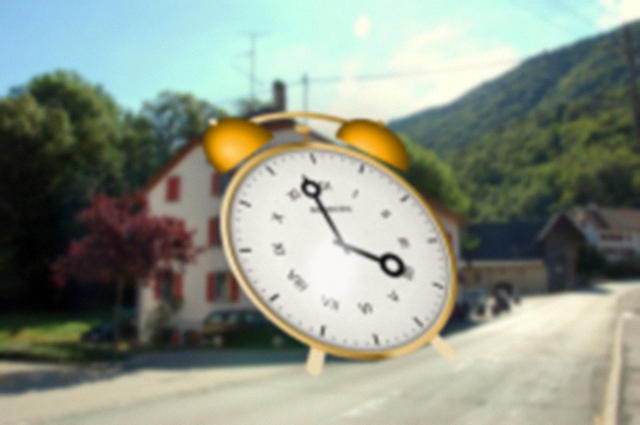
3:58
